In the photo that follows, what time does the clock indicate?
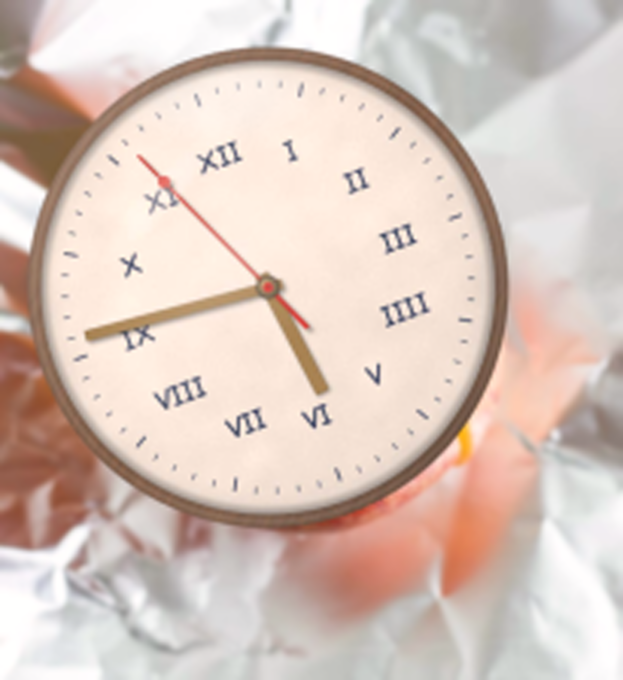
5:45:56
